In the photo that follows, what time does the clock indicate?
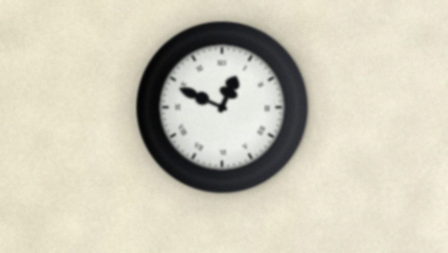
12:49
